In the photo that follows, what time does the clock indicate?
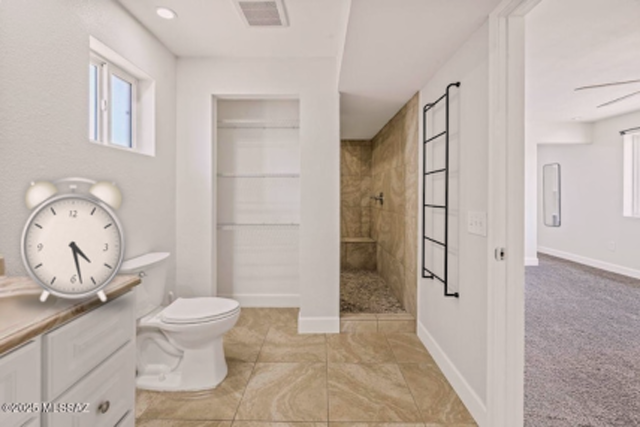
4:28
